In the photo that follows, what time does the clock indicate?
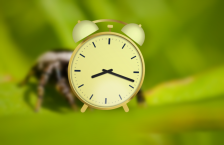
8:18
